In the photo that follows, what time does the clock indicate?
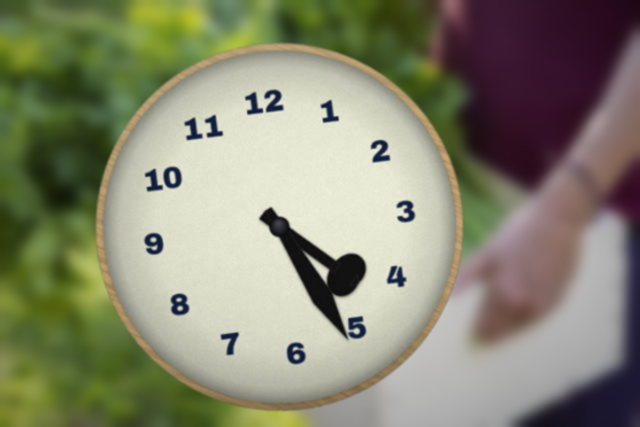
4:26
